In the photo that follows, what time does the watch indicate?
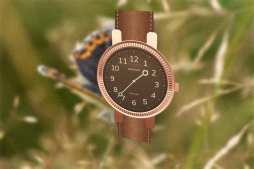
1:37
